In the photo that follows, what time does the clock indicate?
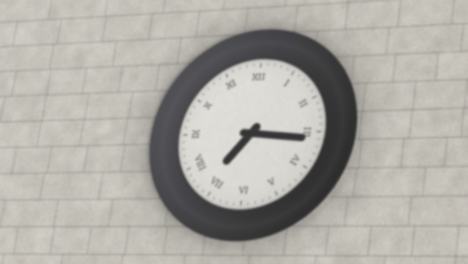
7:16
